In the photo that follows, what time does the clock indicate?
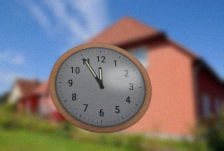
11:55
